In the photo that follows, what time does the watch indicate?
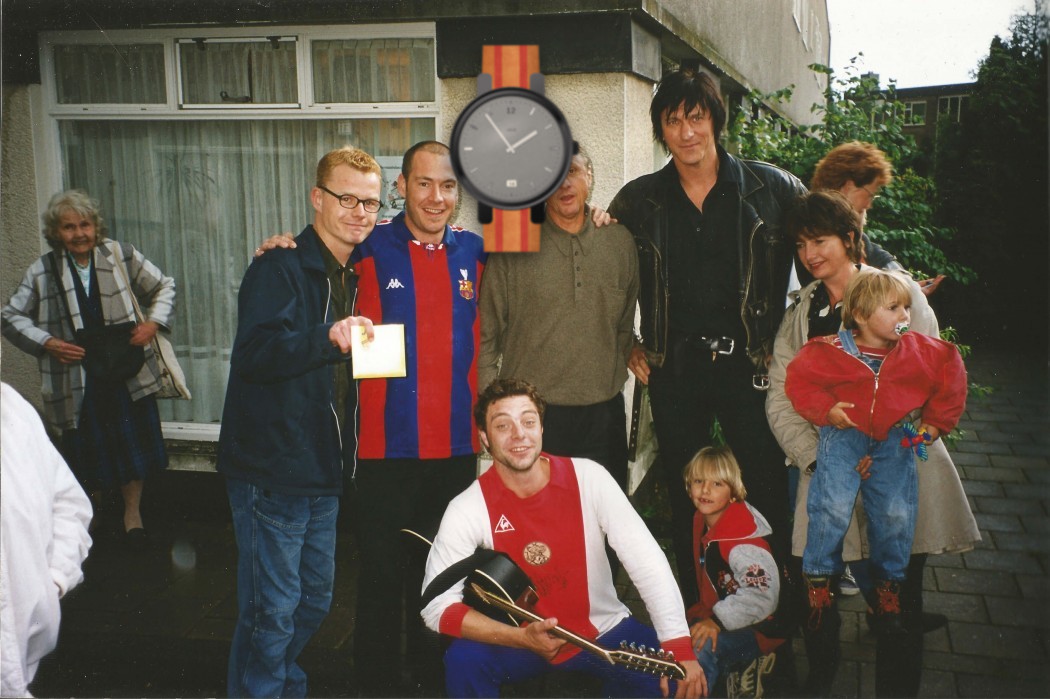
1:54
